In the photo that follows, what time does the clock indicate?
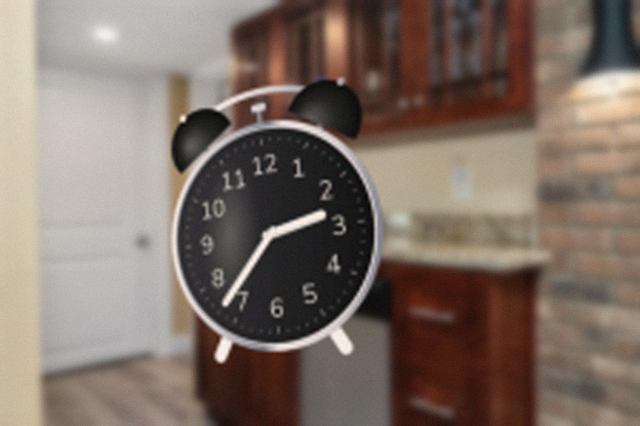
2:37
